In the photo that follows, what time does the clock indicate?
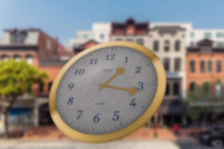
1:17
